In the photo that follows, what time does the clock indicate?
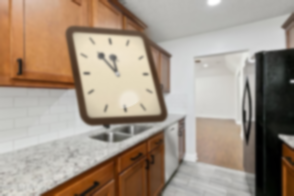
11:54
